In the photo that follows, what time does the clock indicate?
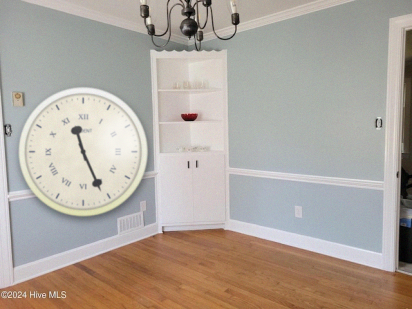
11:26
